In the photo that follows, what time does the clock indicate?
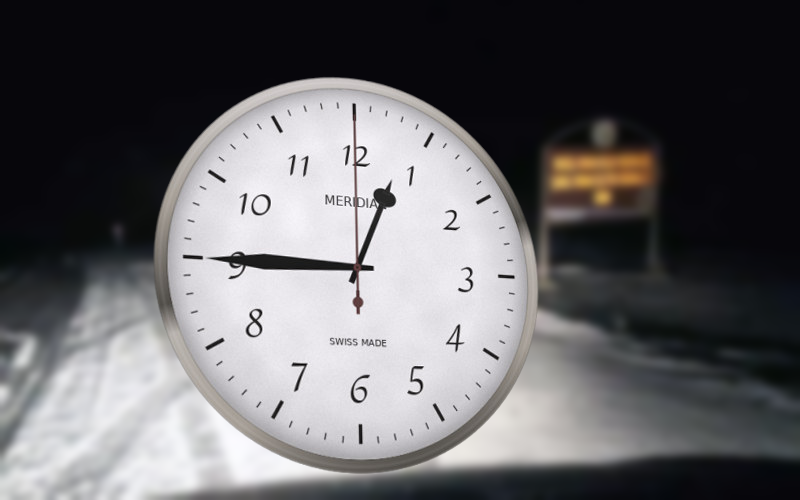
12:45:00
